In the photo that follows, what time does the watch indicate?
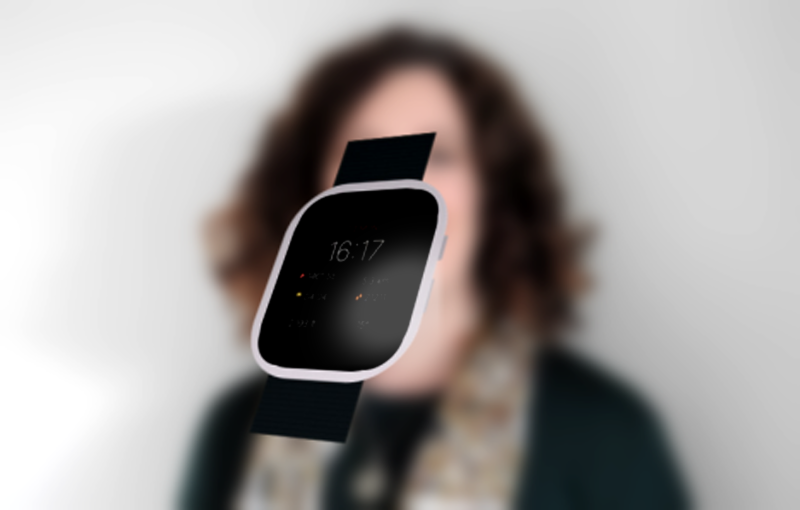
16:17
